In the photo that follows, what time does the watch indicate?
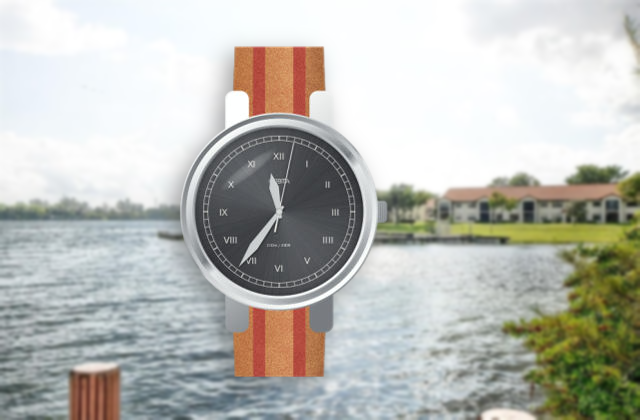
11:36:02
